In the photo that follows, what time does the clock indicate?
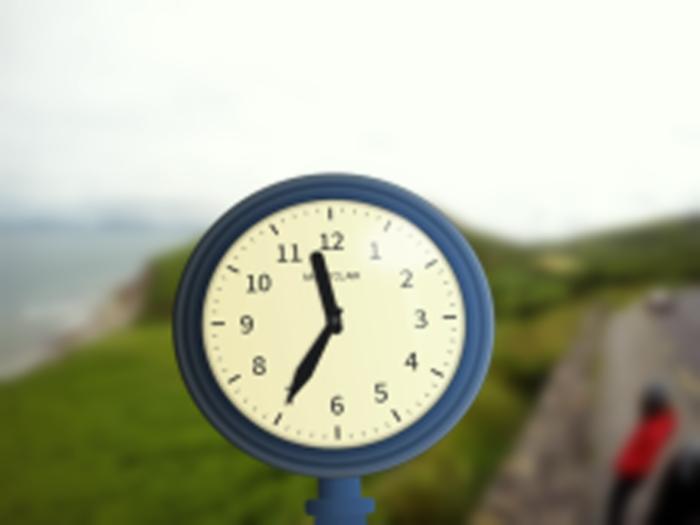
11:35
